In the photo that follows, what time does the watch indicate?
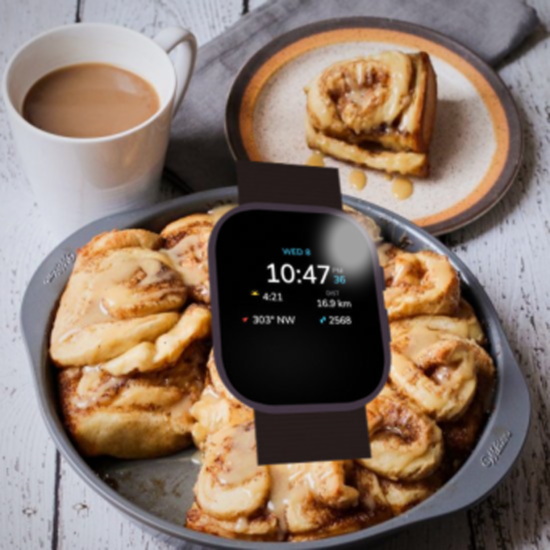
10:47
